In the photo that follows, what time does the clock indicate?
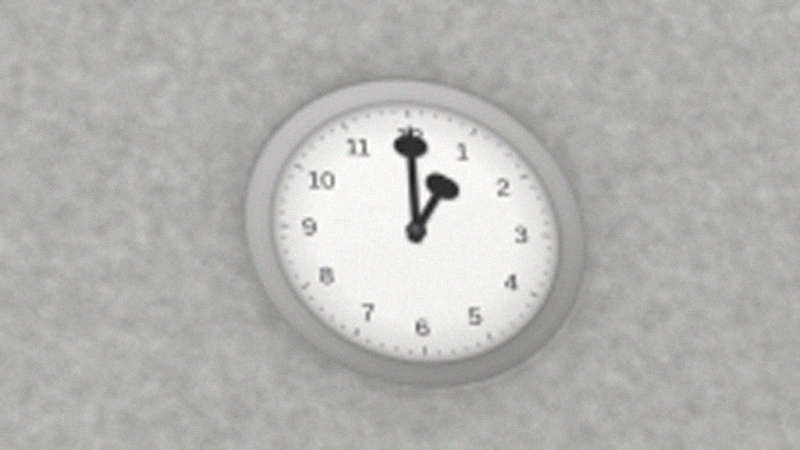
1:00
